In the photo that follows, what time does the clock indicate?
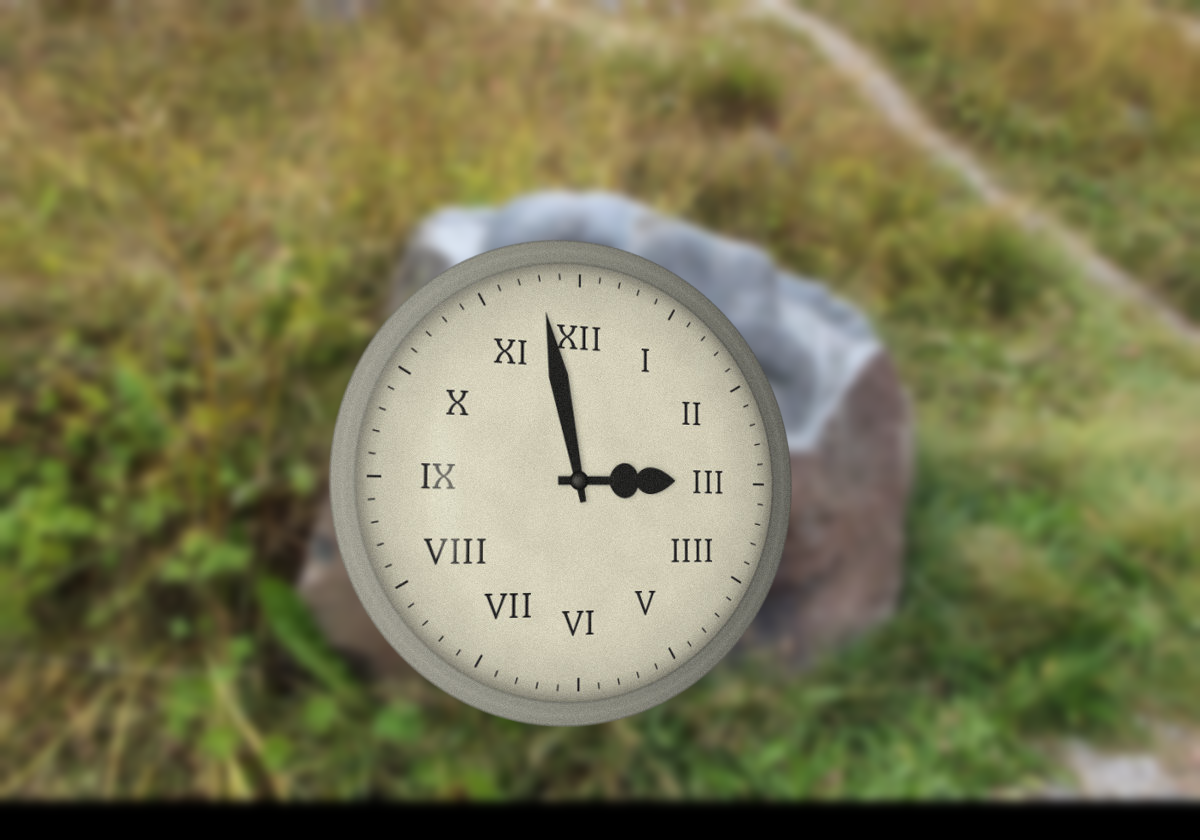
2:58
